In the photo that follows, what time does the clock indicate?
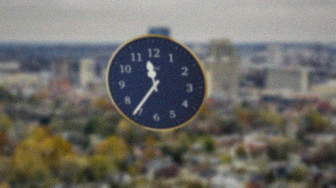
11:36
